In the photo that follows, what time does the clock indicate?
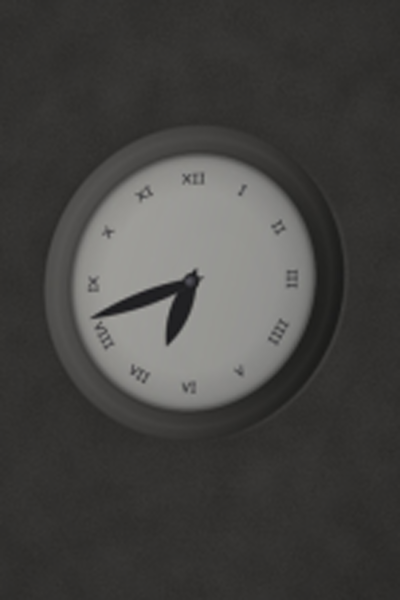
6:42
